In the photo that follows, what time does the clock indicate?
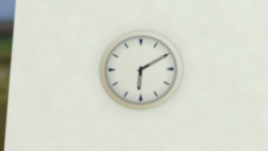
6:10
